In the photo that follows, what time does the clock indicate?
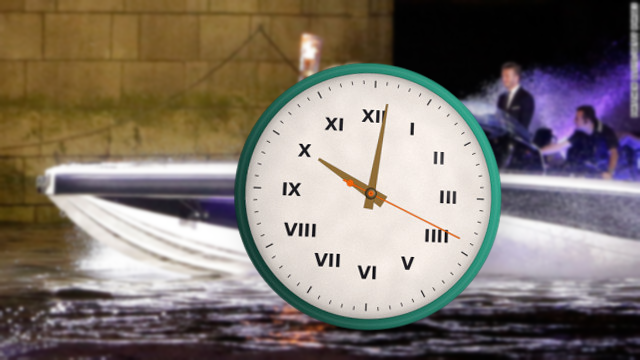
10:01:19
